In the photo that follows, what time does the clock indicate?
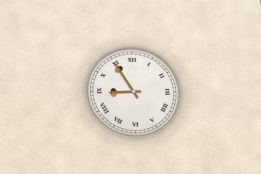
8:55
